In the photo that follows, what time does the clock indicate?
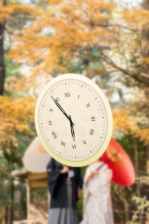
5:54
